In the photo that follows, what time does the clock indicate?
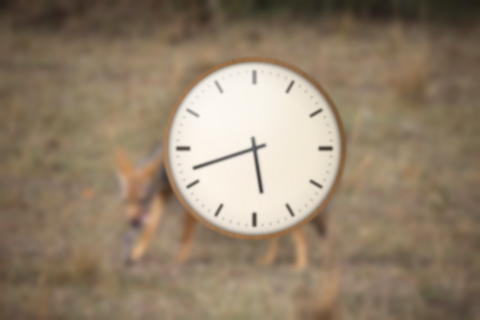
5:42
